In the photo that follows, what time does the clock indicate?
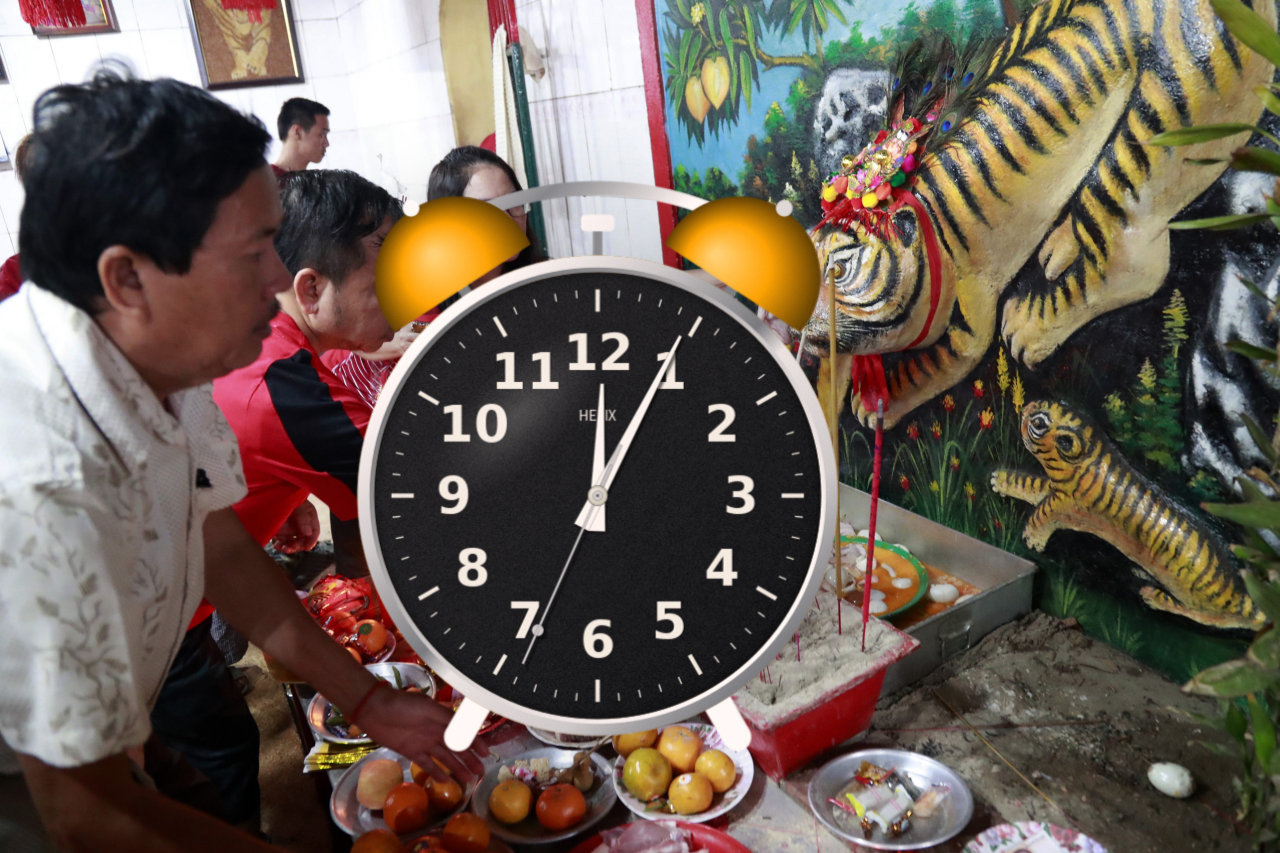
12:04:34
